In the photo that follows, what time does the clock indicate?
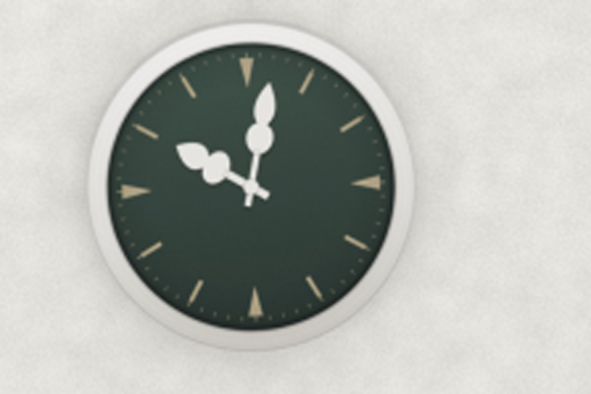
10:02
